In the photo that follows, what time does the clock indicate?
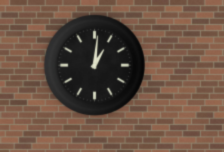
1:01
